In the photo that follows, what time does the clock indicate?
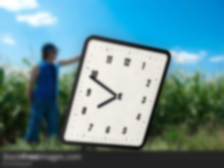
7:49
